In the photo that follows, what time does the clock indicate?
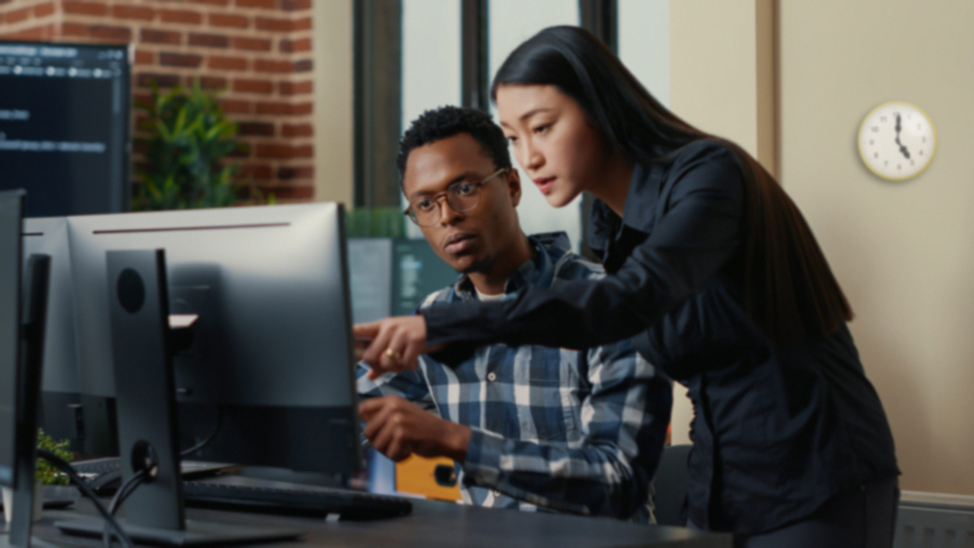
5:01
